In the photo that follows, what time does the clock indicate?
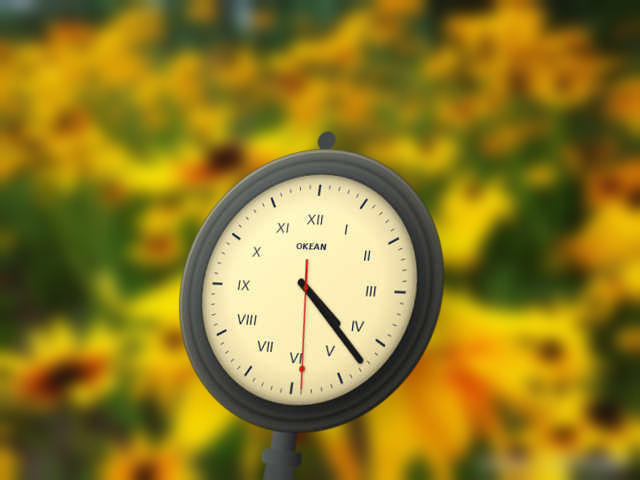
4:22:29
